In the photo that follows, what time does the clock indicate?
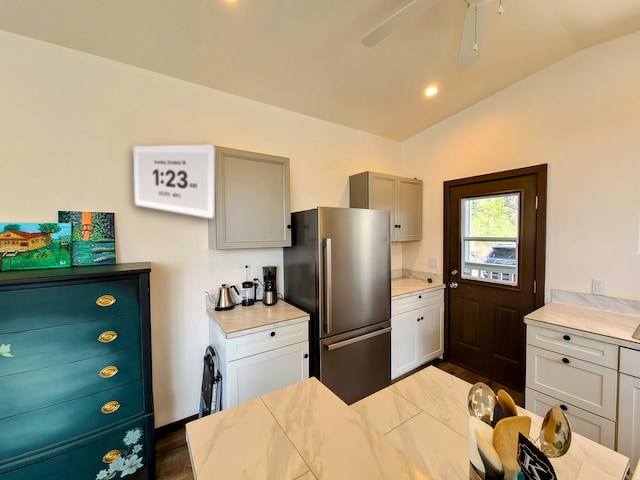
1:23
